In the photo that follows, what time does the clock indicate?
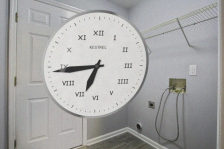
6:44
